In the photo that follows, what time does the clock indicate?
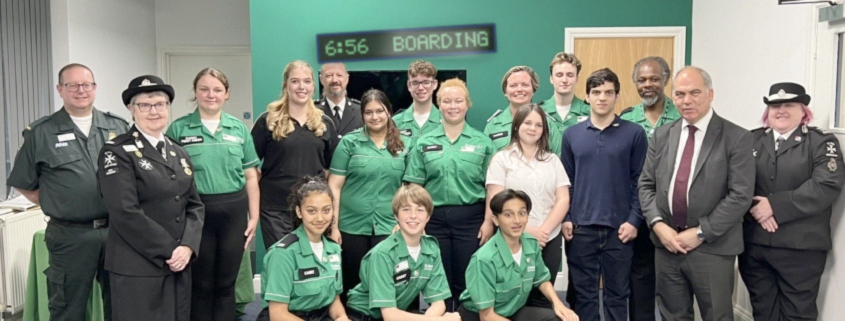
6:56
